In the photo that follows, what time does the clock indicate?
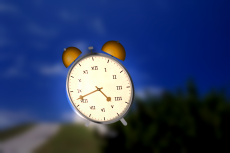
4:42
